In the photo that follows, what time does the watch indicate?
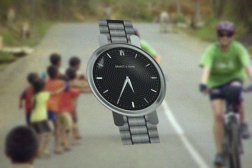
5:35
